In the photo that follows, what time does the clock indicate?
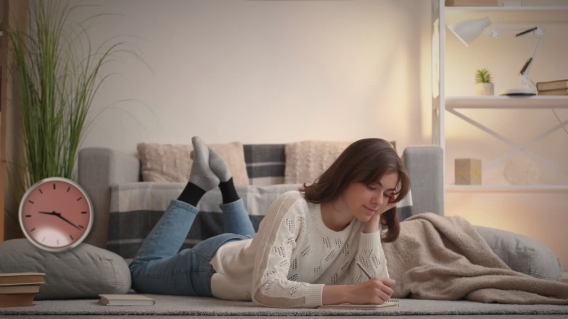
9:21
